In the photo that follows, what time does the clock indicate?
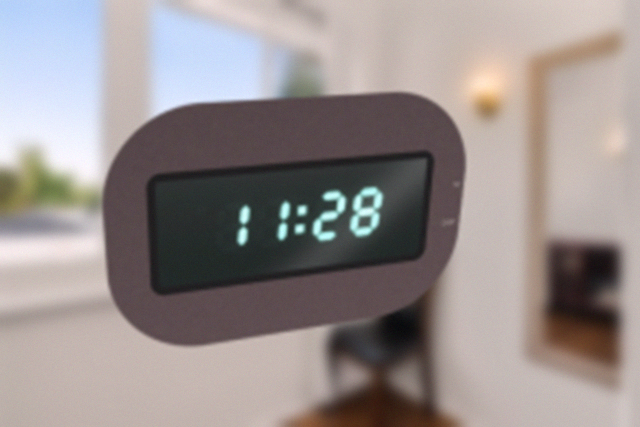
11:28
